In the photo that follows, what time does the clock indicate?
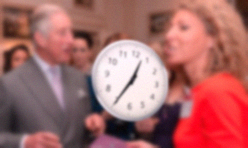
12:35
